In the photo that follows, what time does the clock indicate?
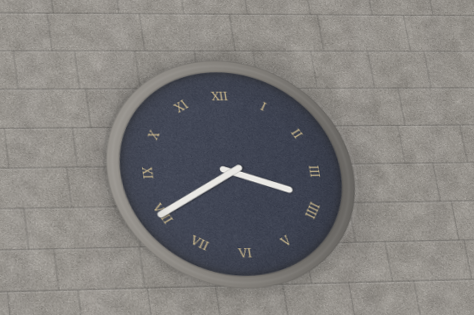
3:40
